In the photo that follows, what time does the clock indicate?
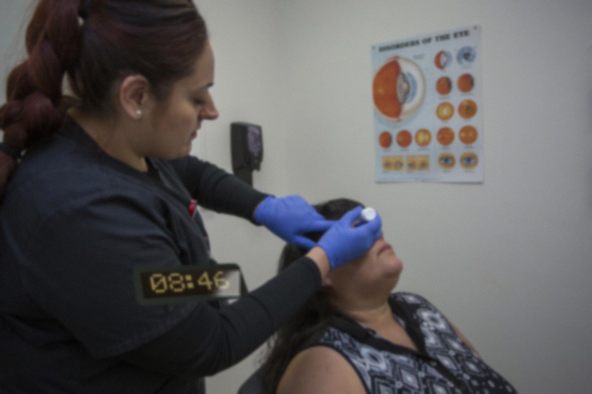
8:46
